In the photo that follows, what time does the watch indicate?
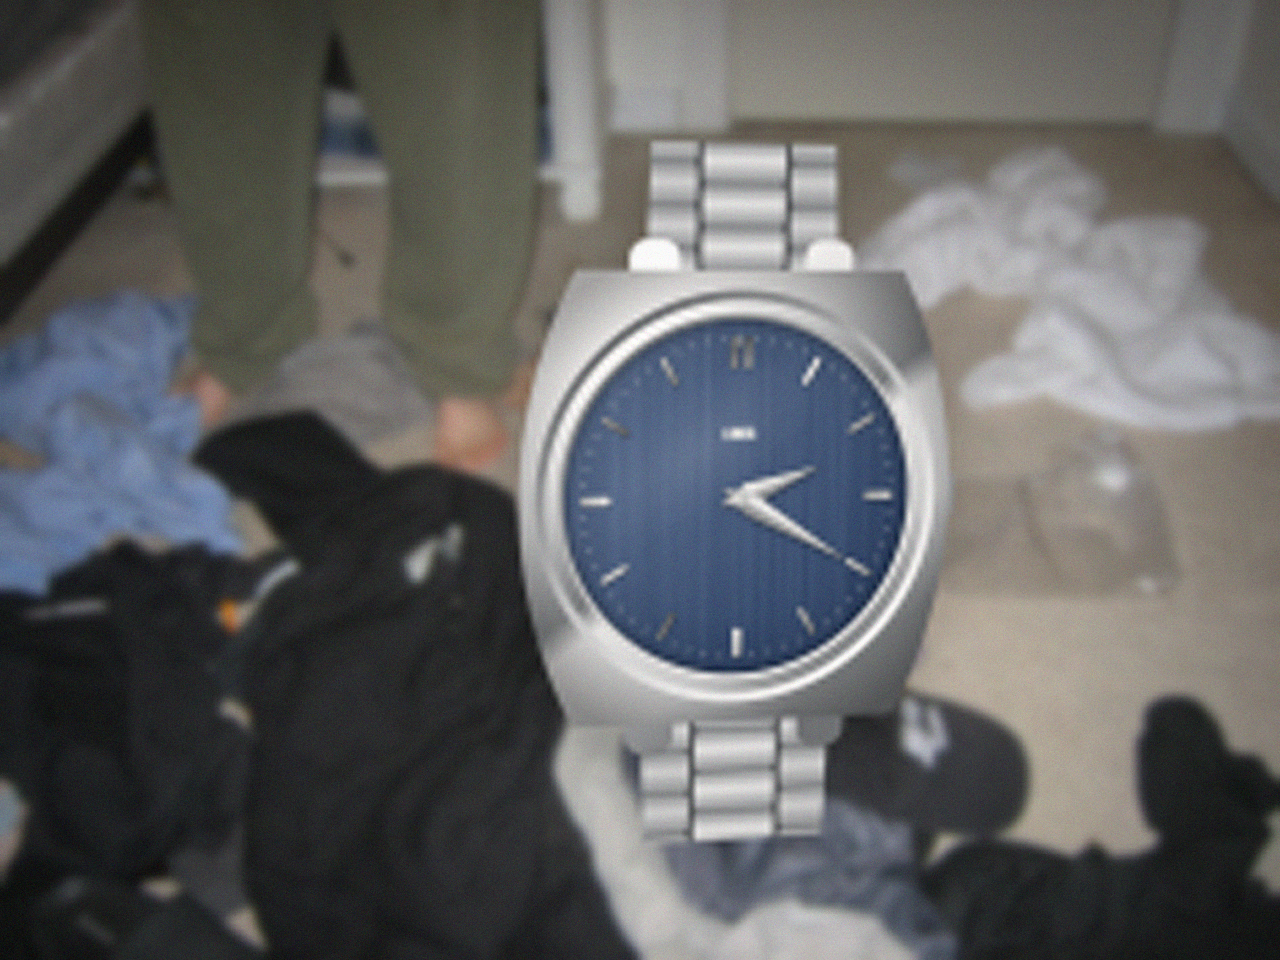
2:20
